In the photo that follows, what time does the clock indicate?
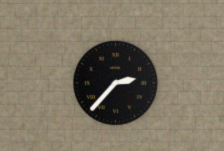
2:37
